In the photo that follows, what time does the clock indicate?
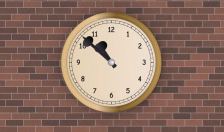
10:52
